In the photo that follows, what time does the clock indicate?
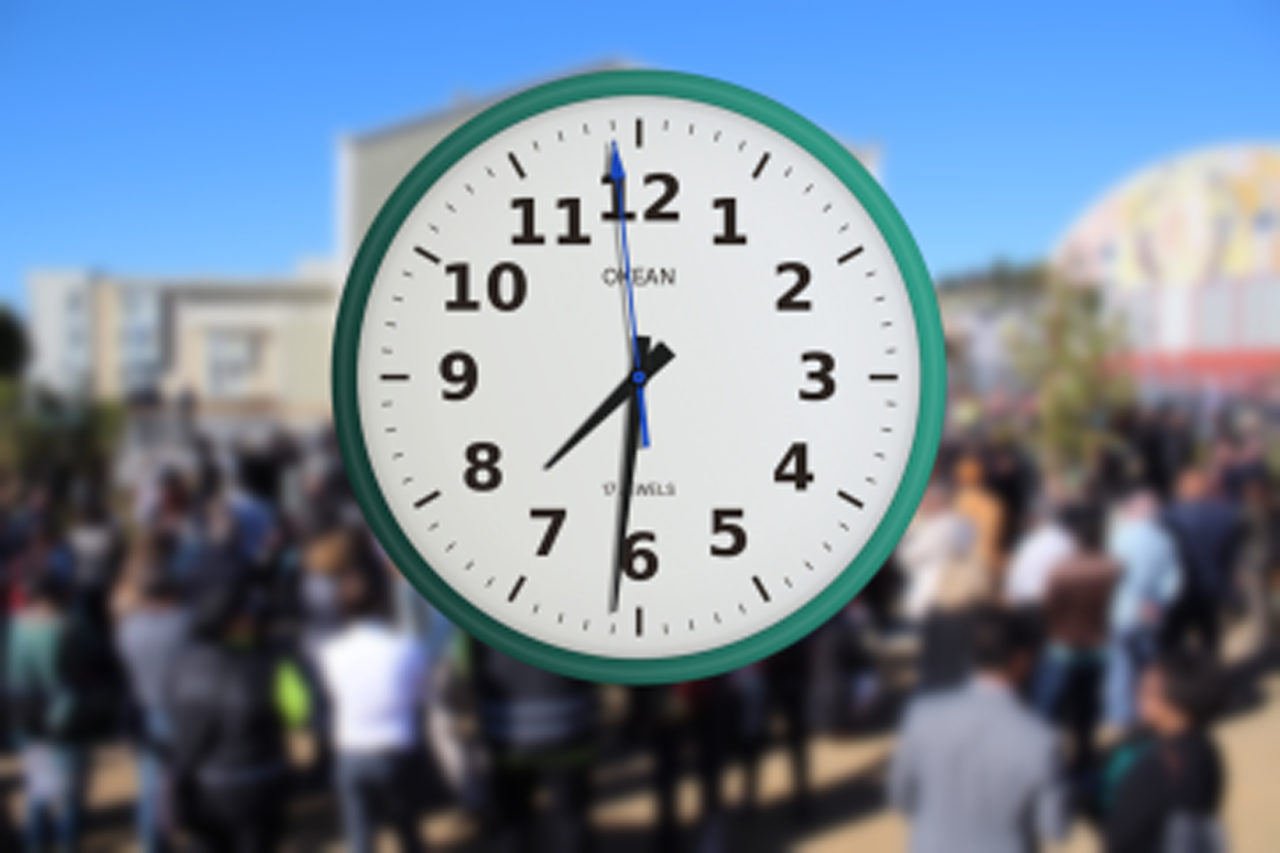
7:30:59
